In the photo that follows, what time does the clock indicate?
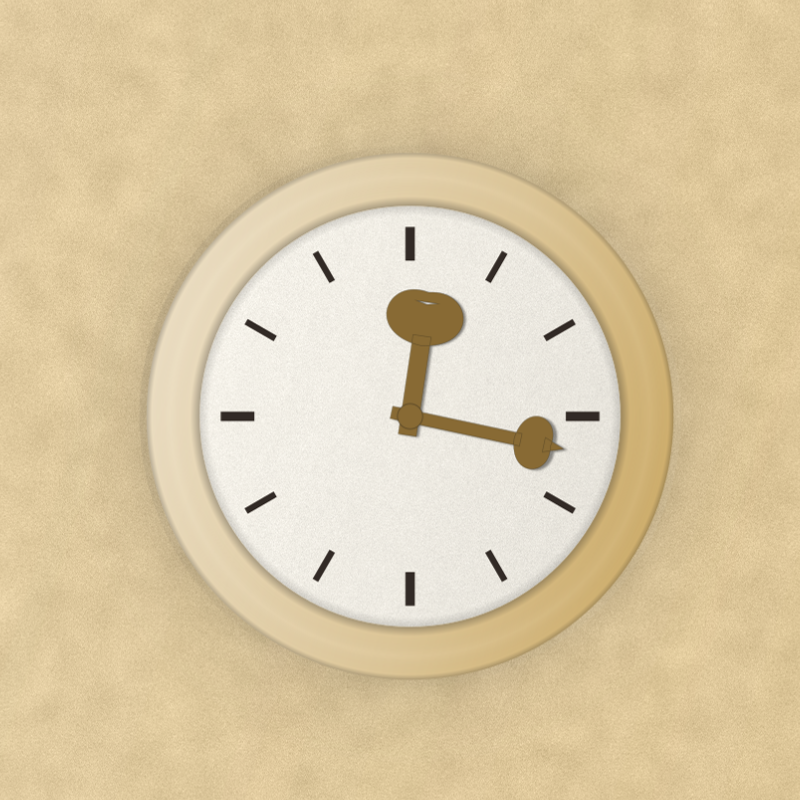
12:17
